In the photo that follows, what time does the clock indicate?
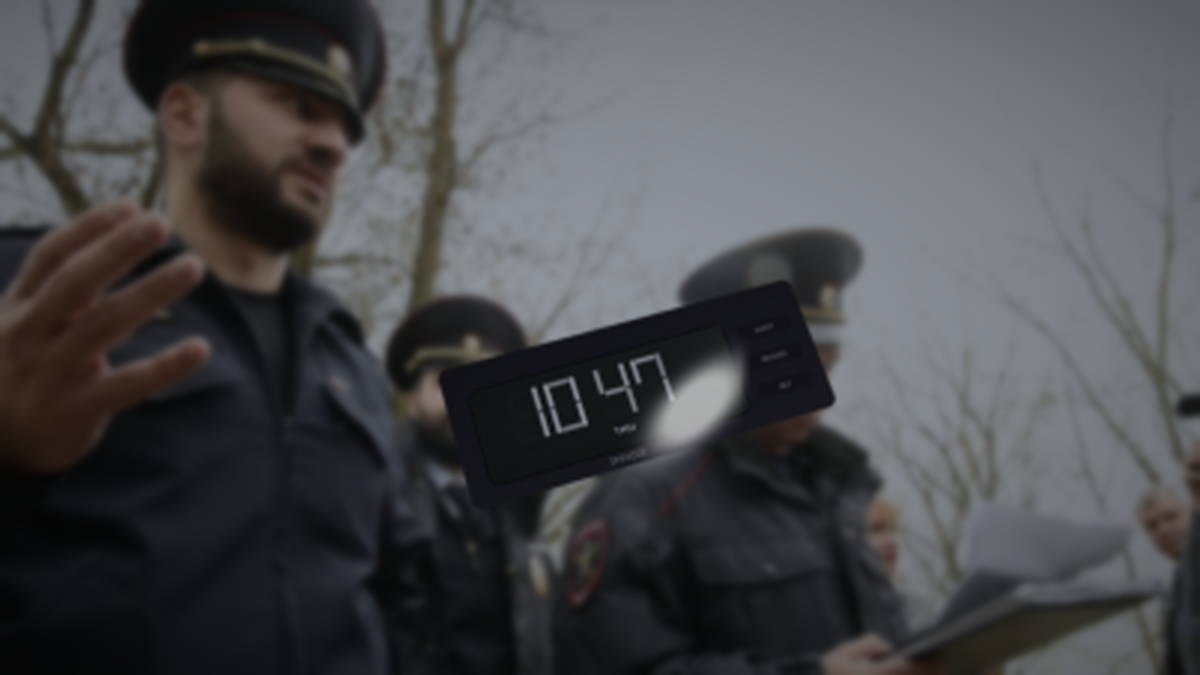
10:47
